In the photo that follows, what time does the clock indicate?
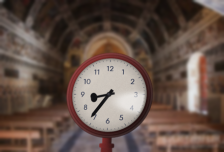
8:36
